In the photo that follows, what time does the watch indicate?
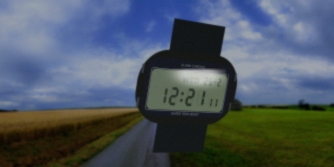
12:21
